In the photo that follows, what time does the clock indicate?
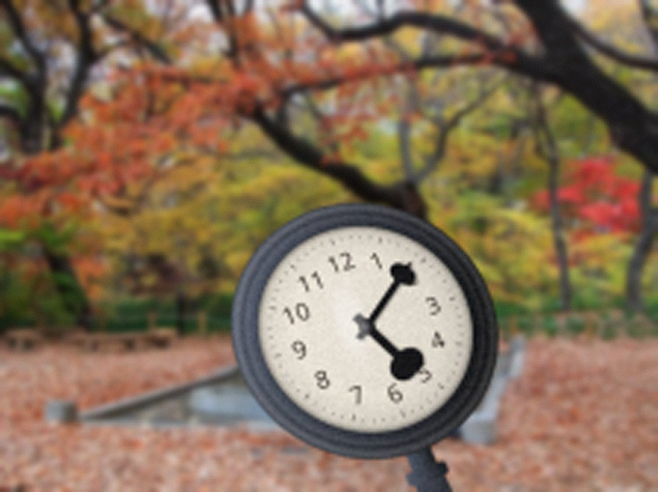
5:09
